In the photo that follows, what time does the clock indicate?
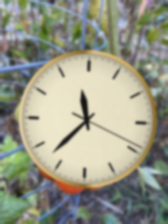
11:37:19
